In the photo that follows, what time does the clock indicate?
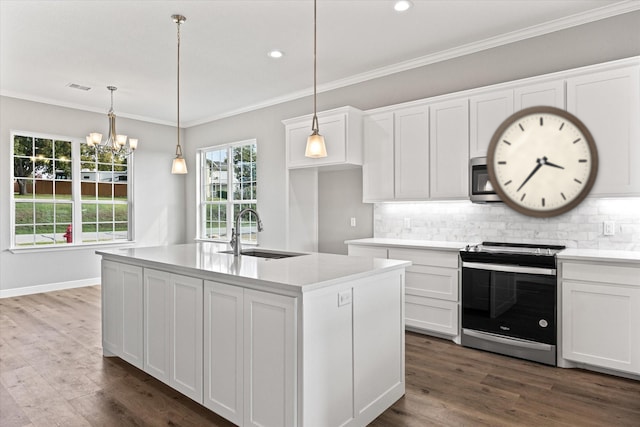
3:37
